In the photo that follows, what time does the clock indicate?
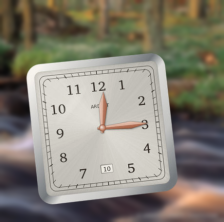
12:15
